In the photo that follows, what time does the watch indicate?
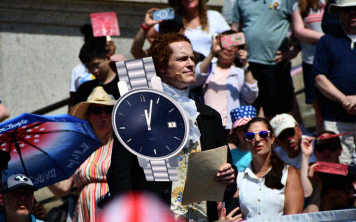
12:03
